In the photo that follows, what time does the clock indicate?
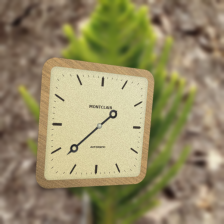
1:38
